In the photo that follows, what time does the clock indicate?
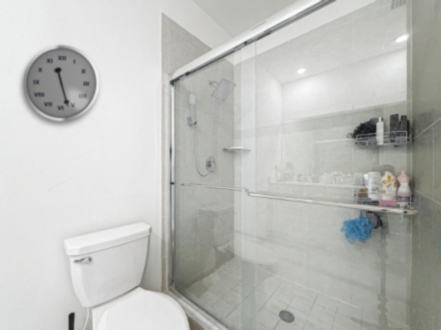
11:27
